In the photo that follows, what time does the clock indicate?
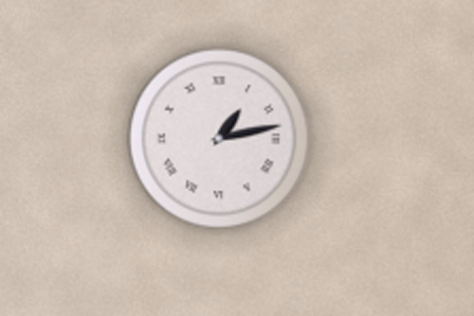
1:13
